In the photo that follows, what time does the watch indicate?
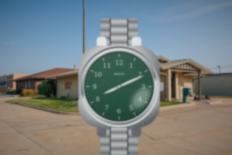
8:11
